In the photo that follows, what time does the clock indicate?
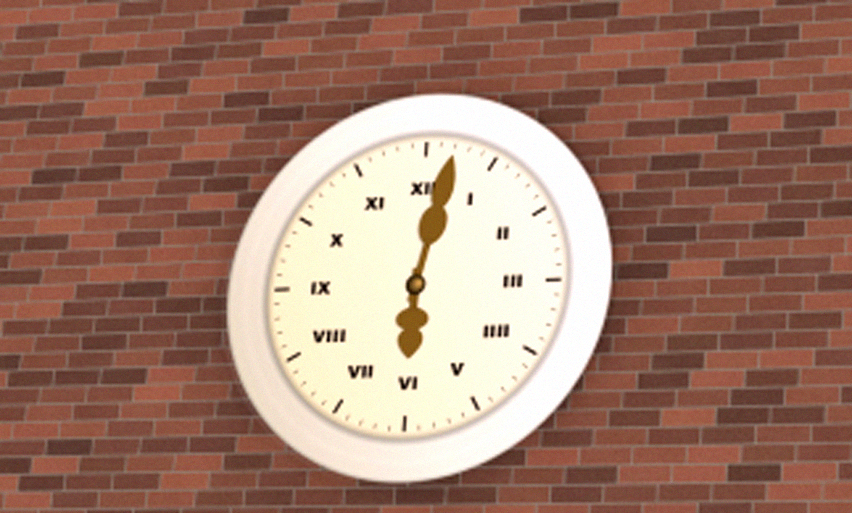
6:02
